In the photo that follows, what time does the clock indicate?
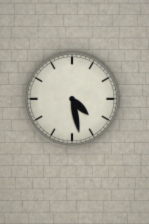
4:28
